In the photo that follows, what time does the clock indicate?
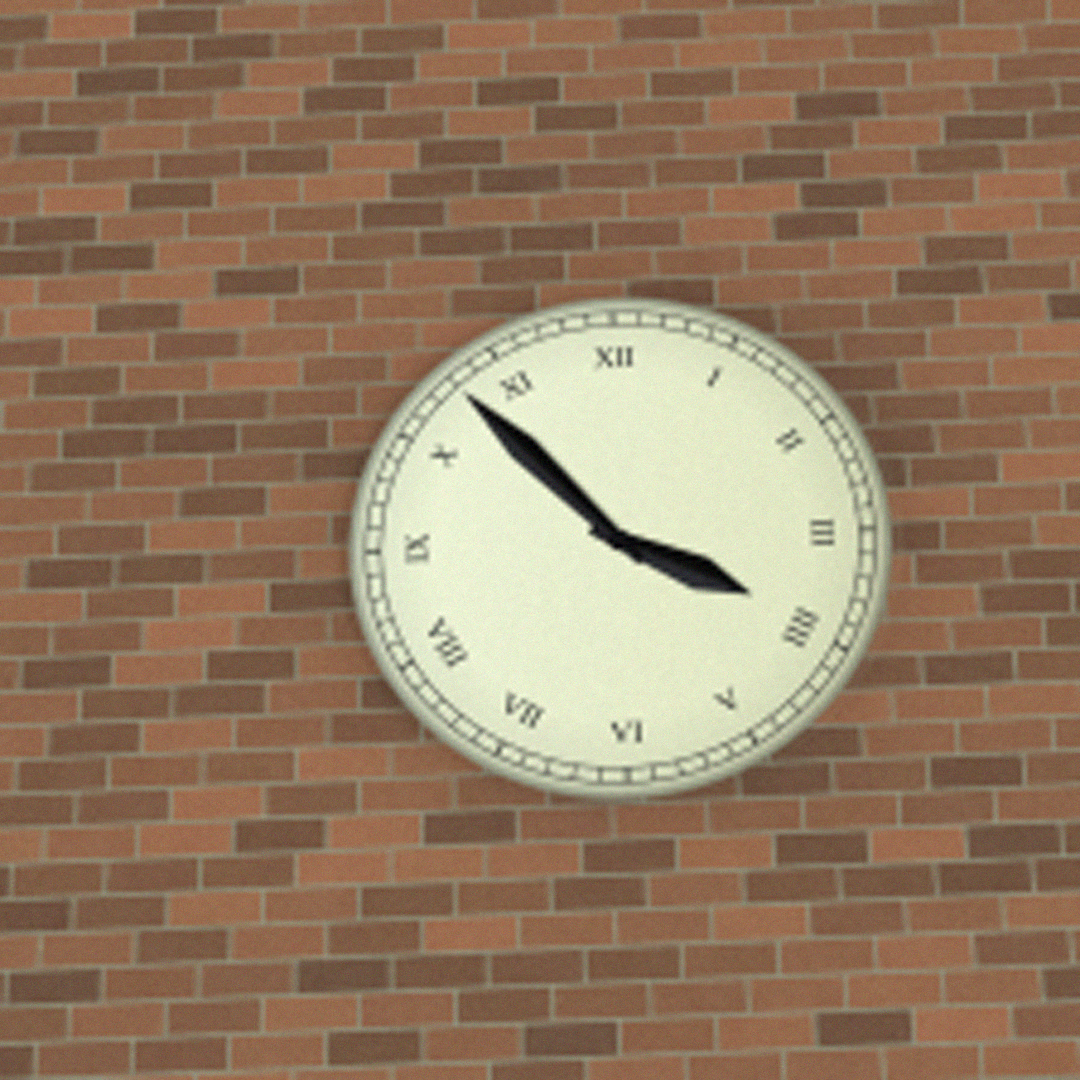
3:53
